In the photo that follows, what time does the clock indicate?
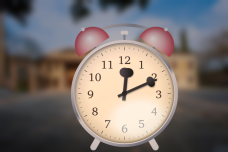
12:11
